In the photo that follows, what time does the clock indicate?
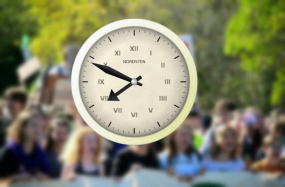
7:49
